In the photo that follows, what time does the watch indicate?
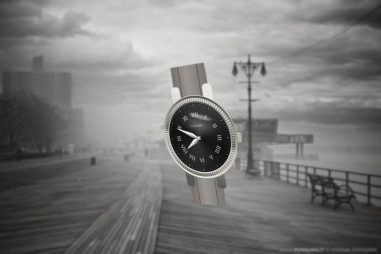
7:49
